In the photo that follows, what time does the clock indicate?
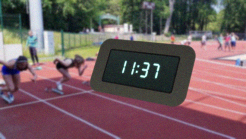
11:37
